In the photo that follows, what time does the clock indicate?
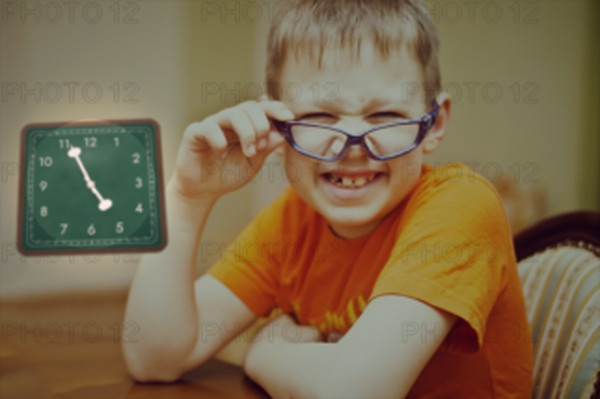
4:56
